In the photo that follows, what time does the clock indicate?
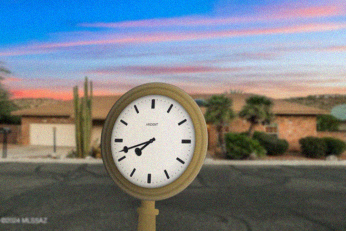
7:42
